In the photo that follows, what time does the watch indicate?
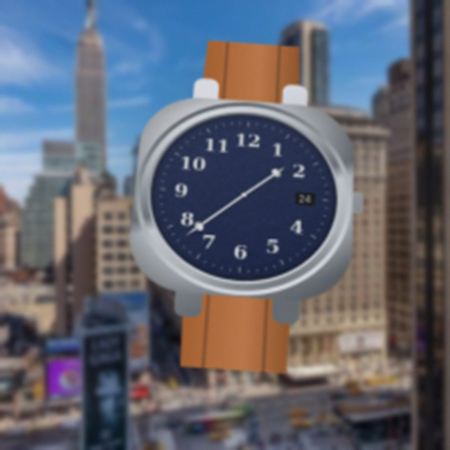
1:38
